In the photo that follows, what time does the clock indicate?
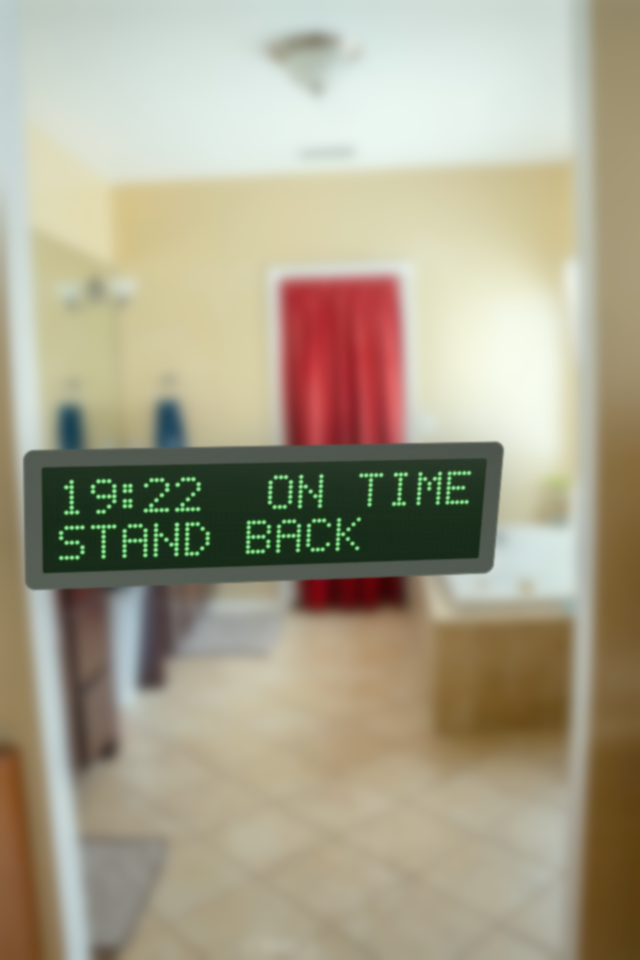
19:22
